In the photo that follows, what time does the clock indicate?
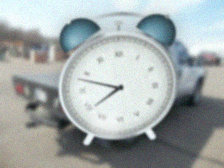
7:48
